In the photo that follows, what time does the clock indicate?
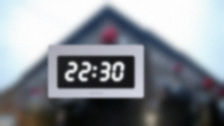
22:30
